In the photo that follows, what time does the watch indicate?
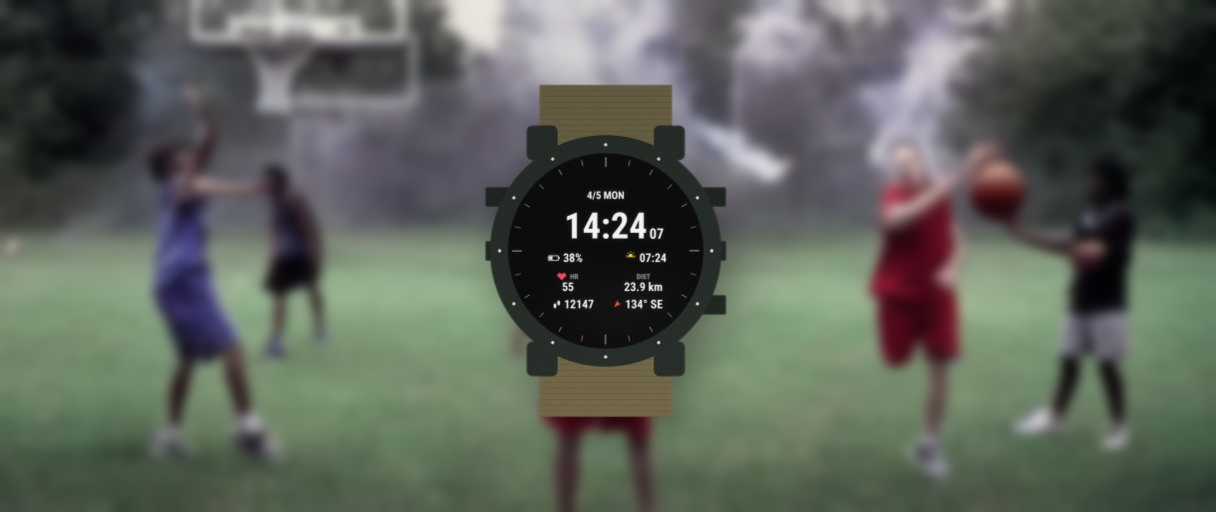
14:24:07
